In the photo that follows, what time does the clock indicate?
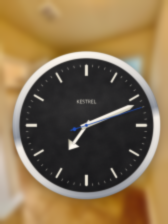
7:11:12
